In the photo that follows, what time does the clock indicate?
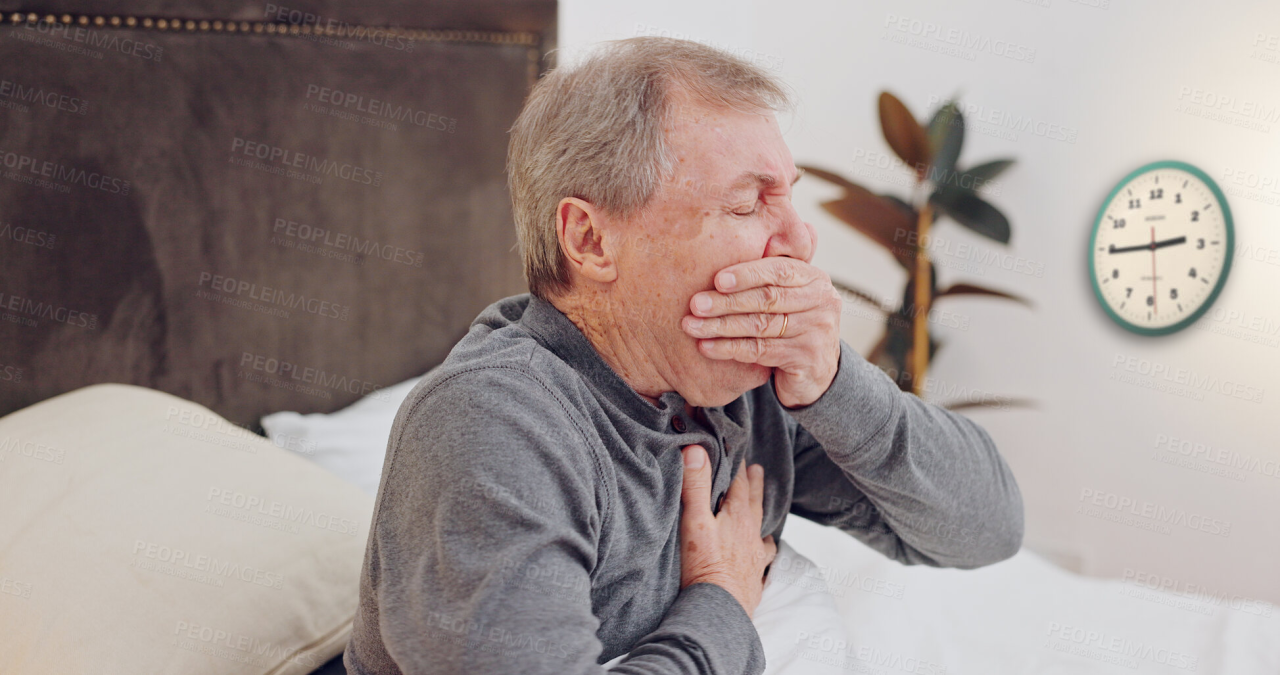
2:44:29
